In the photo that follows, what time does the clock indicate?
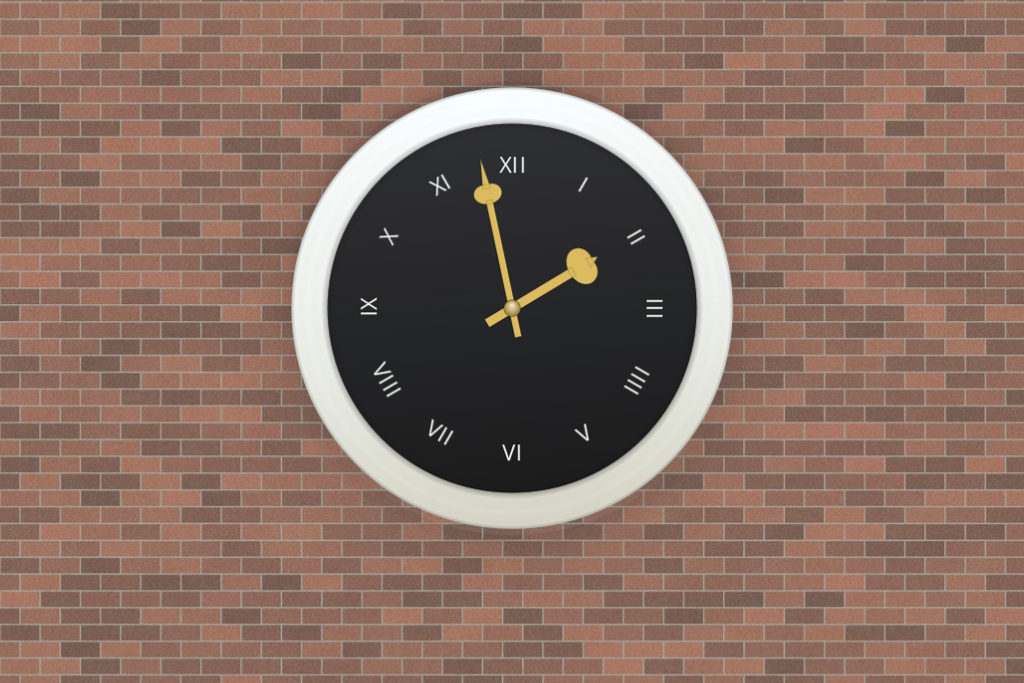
1:58
